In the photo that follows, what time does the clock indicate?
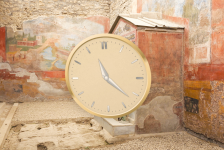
11:22
